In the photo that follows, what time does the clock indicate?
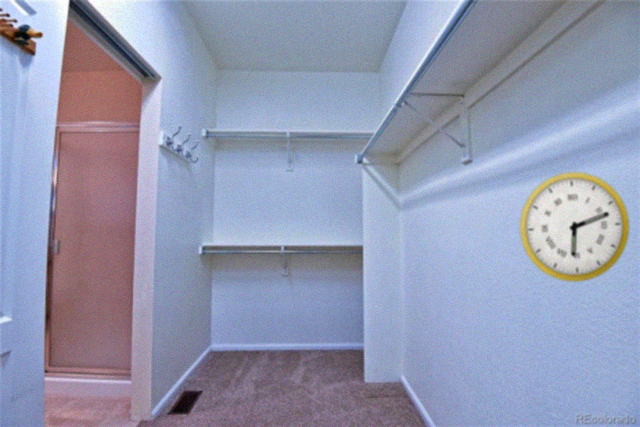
6:12
